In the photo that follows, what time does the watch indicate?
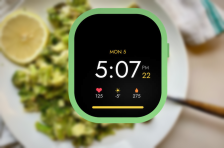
5:07:22
